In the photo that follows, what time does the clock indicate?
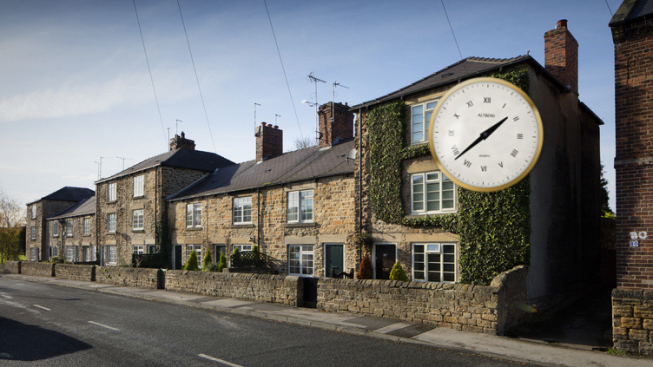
1:38
